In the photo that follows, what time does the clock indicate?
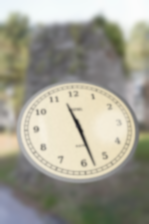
11:28
